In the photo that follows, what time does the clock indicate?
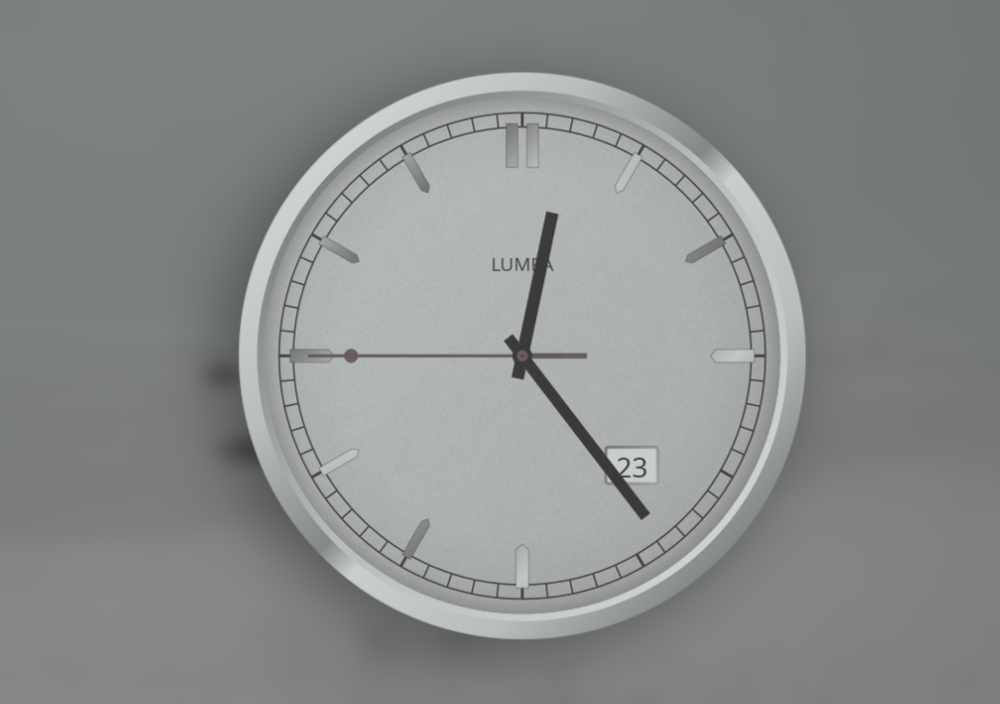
12:23:45
